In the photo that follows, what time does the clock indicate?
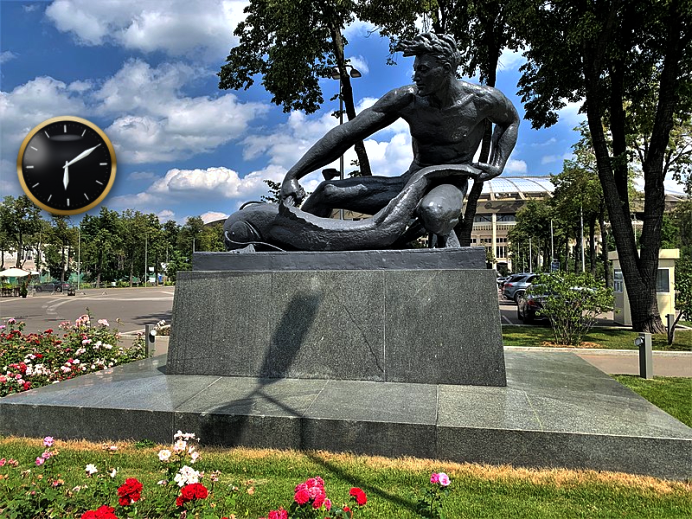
6:10
